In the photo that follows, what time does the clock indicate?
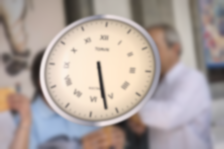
5:27
